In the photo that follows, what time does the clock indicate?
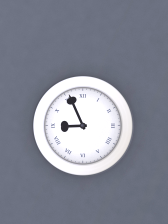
8:56
